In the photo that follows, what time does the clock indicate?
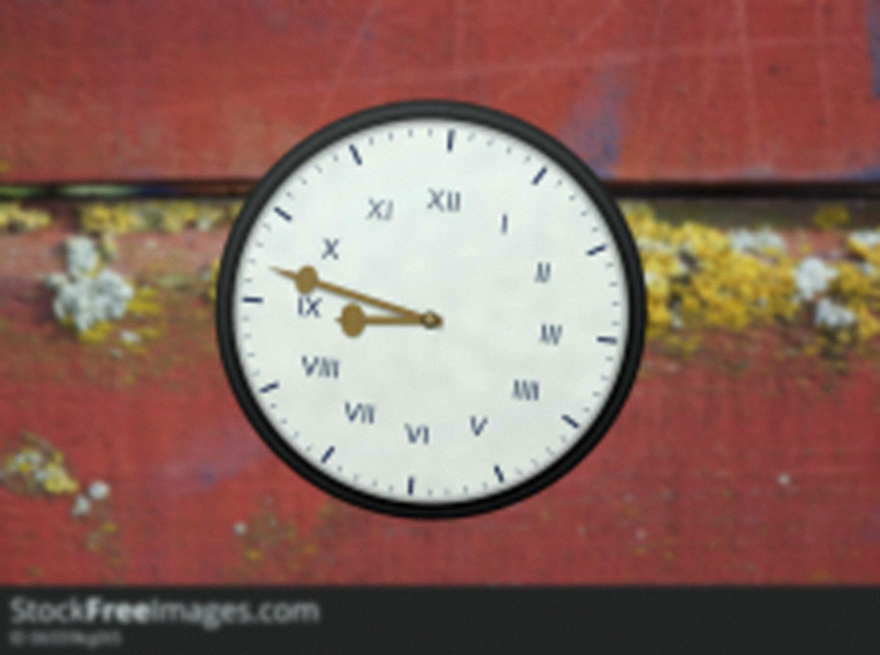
8:47
